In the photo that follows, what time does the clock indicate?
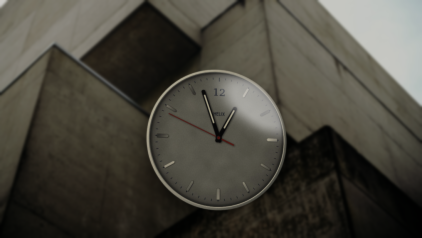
12:56:49
